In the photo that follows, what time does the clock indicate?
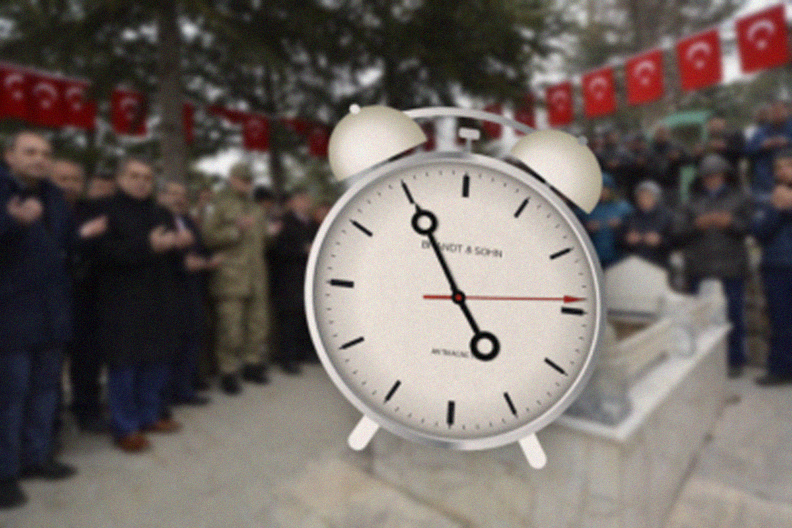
4:55:14
